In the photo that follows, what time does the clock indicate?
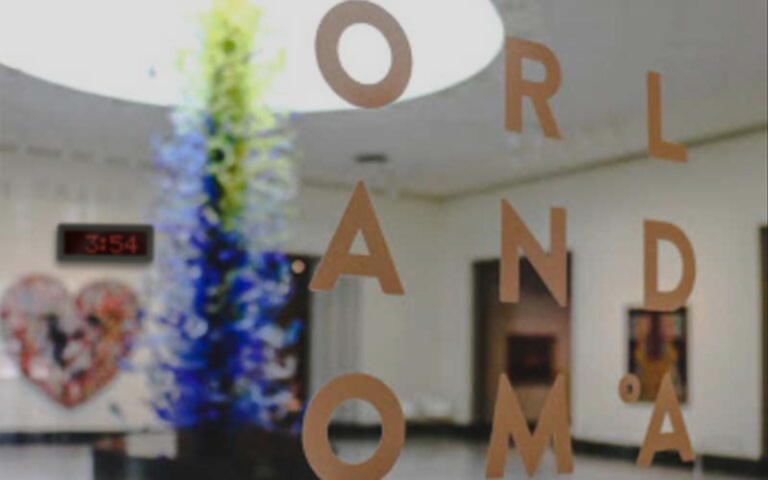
3:54
